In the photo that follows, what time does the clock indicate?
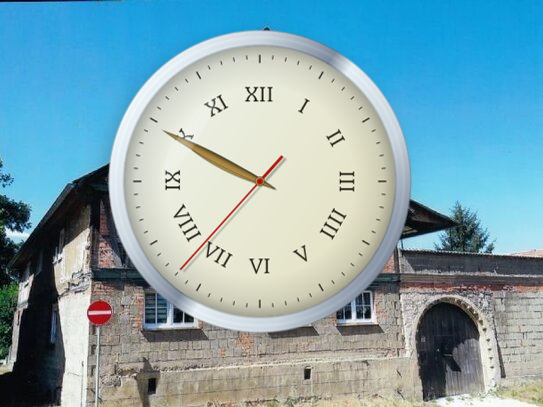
9:49:37
